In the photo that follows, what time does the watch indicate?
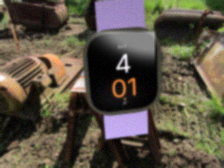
4:01
